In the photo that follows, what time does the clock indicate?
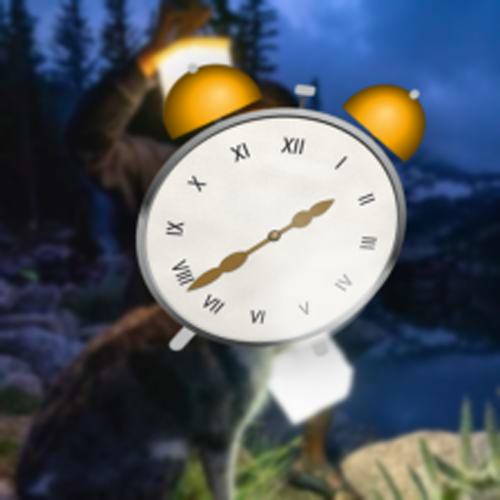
1:38
